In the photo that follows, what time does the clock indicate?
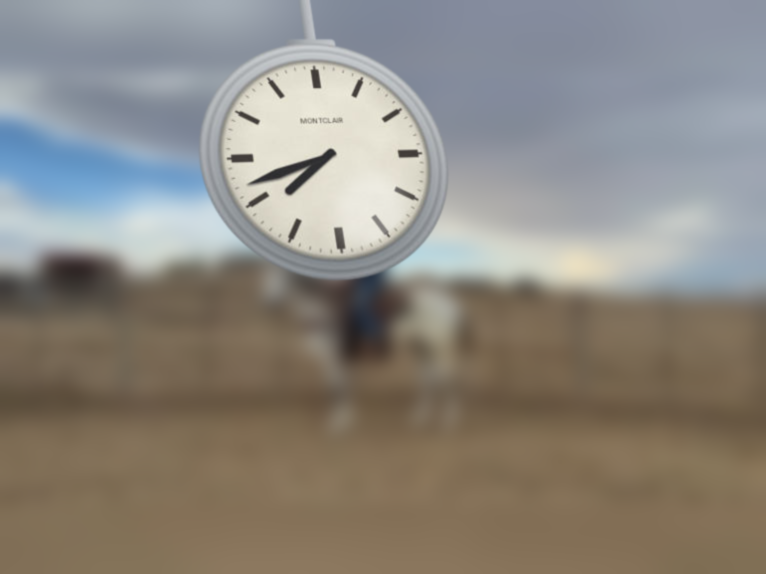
7:42
